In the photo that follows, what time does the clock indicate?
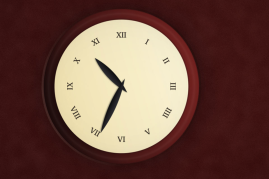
10:34
